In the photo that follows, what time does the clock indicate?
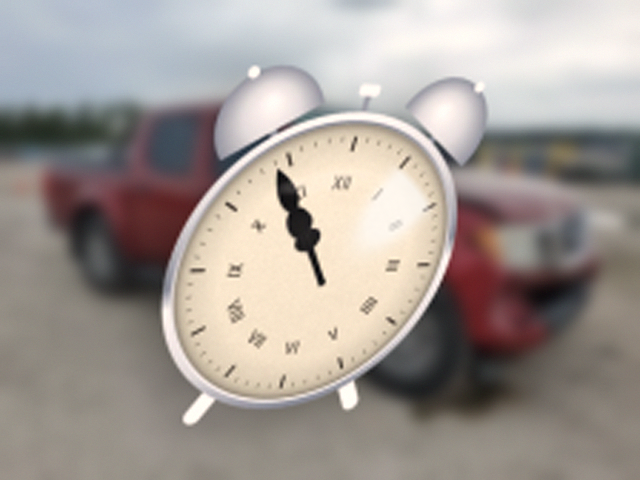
10:54
